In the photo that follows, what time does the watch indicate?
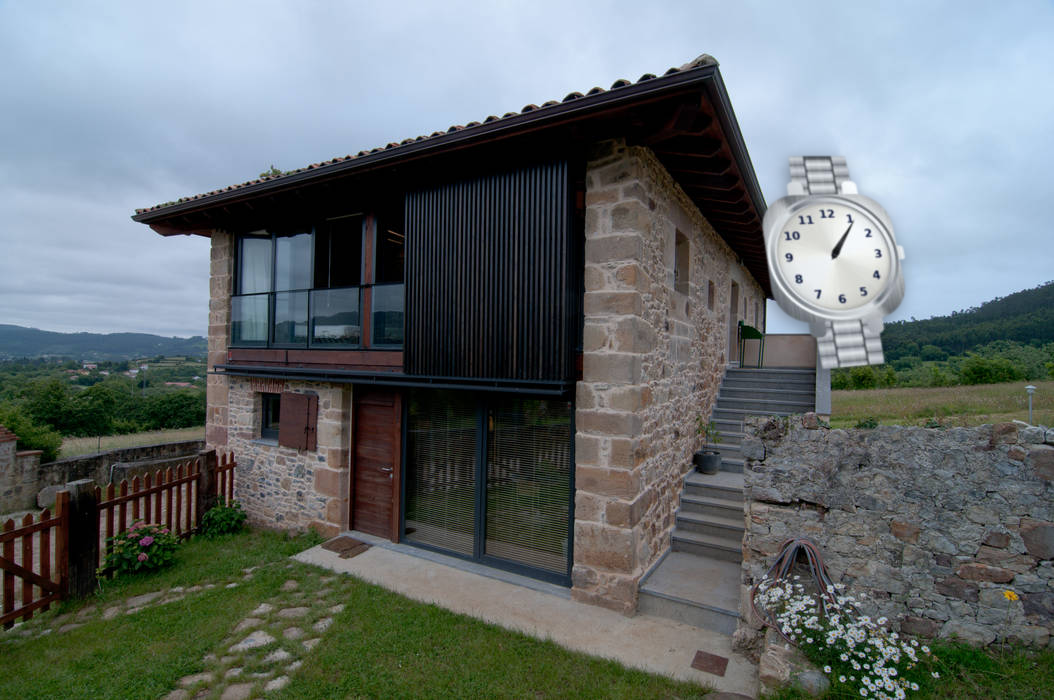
1:06
